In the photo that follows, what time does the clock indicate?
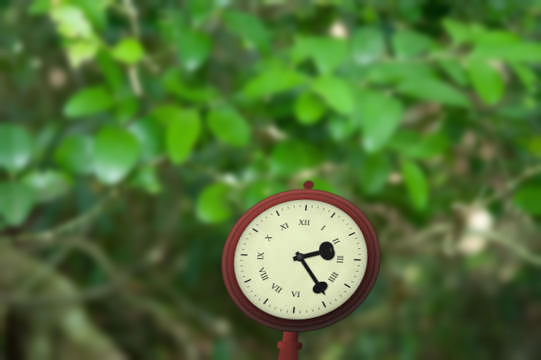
2:24
